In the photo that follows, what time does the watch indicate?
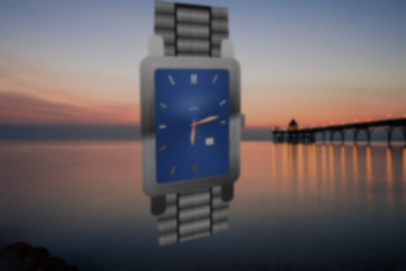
6:13
